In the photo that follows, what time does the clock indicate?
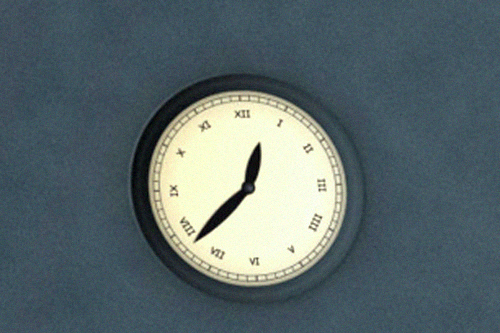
12:38
